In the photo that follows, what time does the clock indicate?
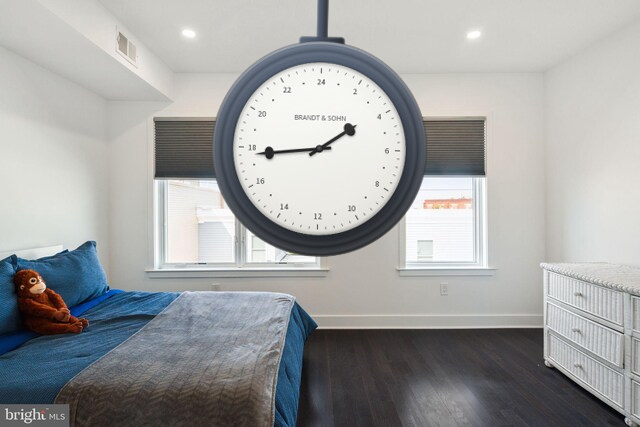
3:44
